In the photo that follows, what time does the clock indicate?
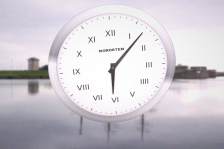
6:07
